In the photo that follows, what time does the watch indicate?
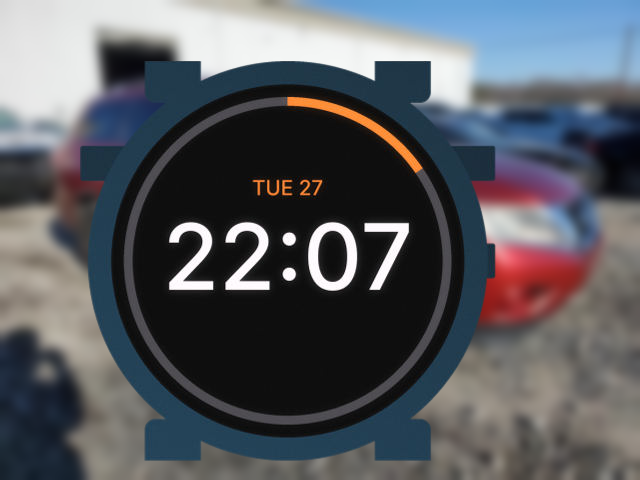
22:07
